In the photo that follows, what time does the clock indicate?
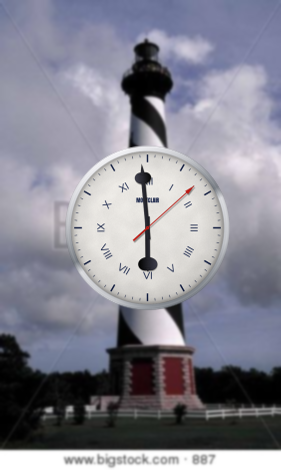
5:59:08
